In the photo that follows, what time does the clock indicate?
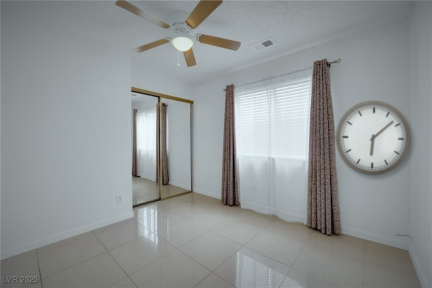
6:08
